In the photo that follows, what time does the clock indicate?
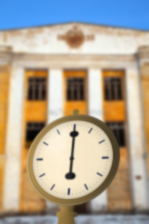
6:00
